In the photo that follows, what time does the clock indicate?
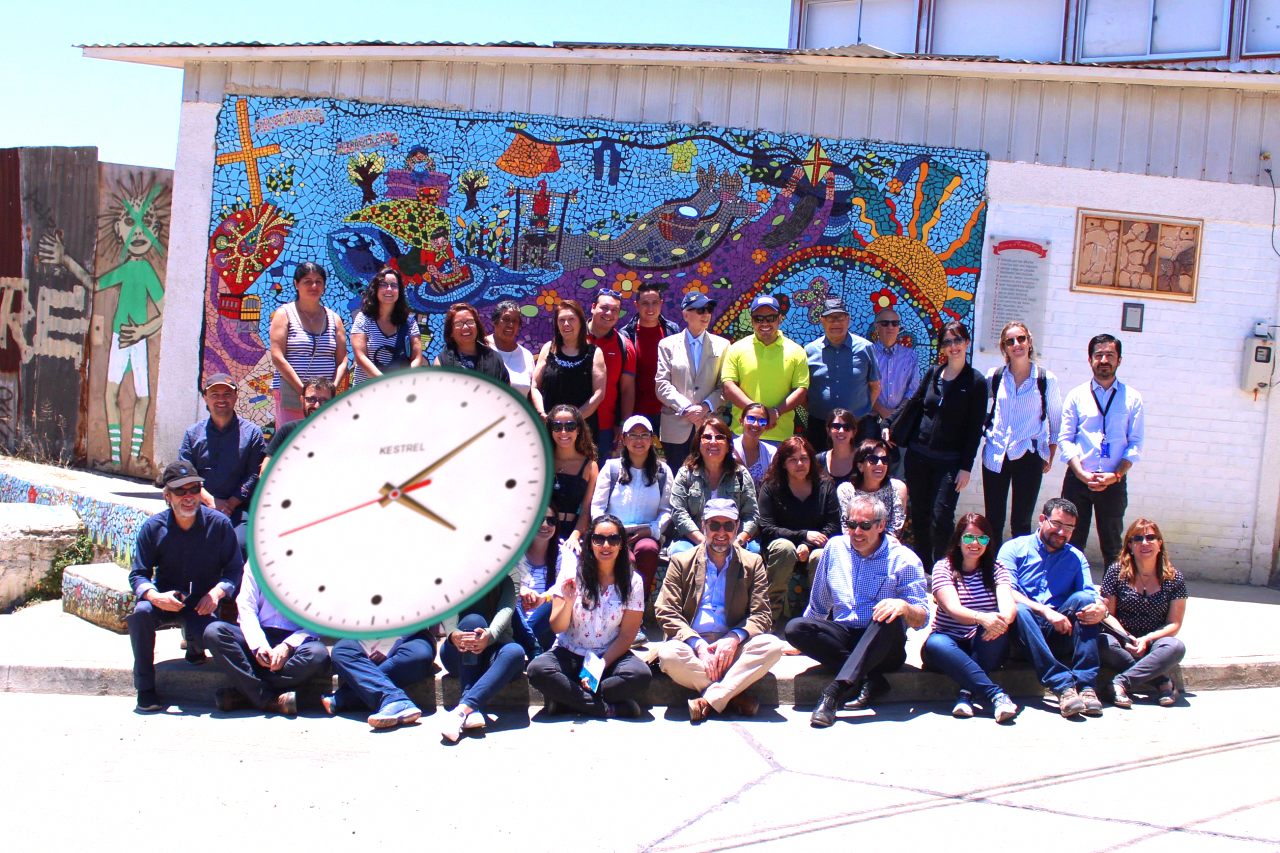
4:08:42
